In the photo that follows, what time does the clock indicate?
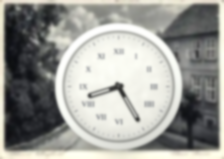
8:25
